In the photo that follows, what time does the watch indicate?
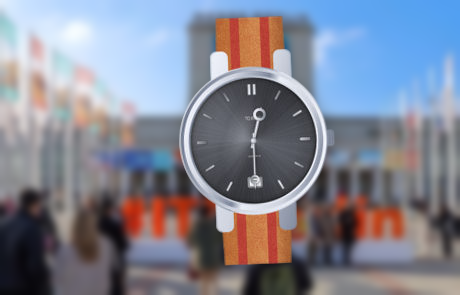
12:30
